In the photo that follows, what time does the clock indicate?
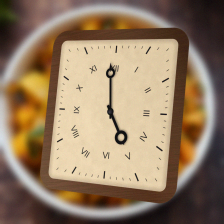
4:59
